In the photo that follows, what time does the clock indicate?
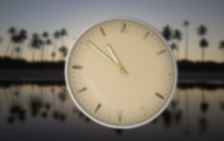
10:51
